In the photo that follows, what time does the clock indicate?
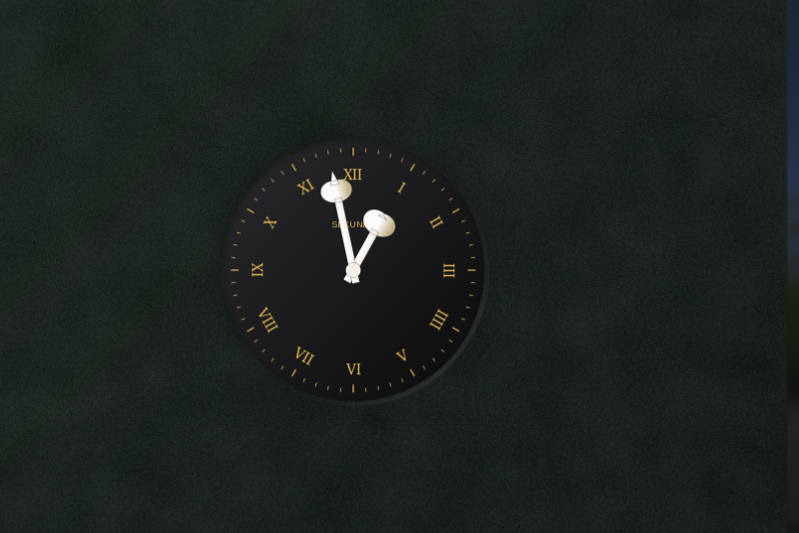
12:58
